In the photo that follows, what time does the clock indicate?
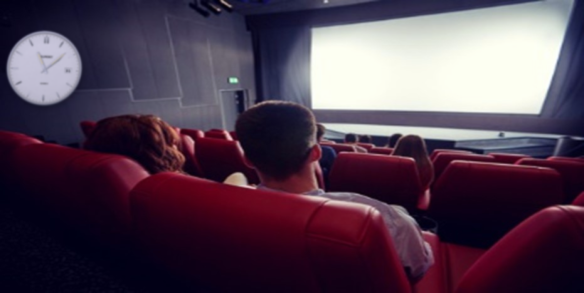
11:08
